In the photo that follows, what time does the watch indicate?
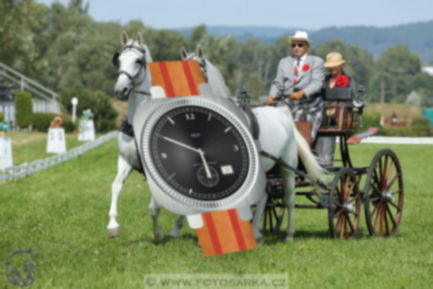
5:50
